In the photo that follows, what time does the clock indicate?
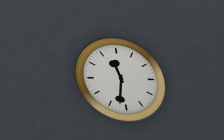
11:32
